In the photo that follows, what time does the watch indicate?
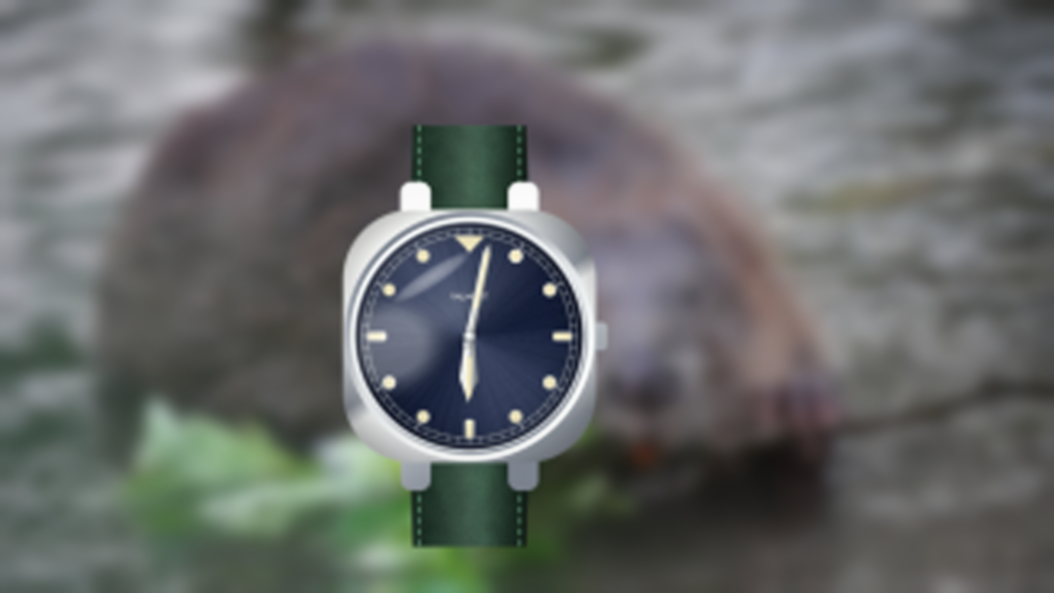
6:02
